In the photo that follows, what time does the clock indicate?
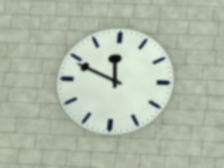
11:49
